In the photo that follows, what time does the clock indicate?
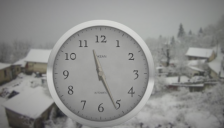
11:26
